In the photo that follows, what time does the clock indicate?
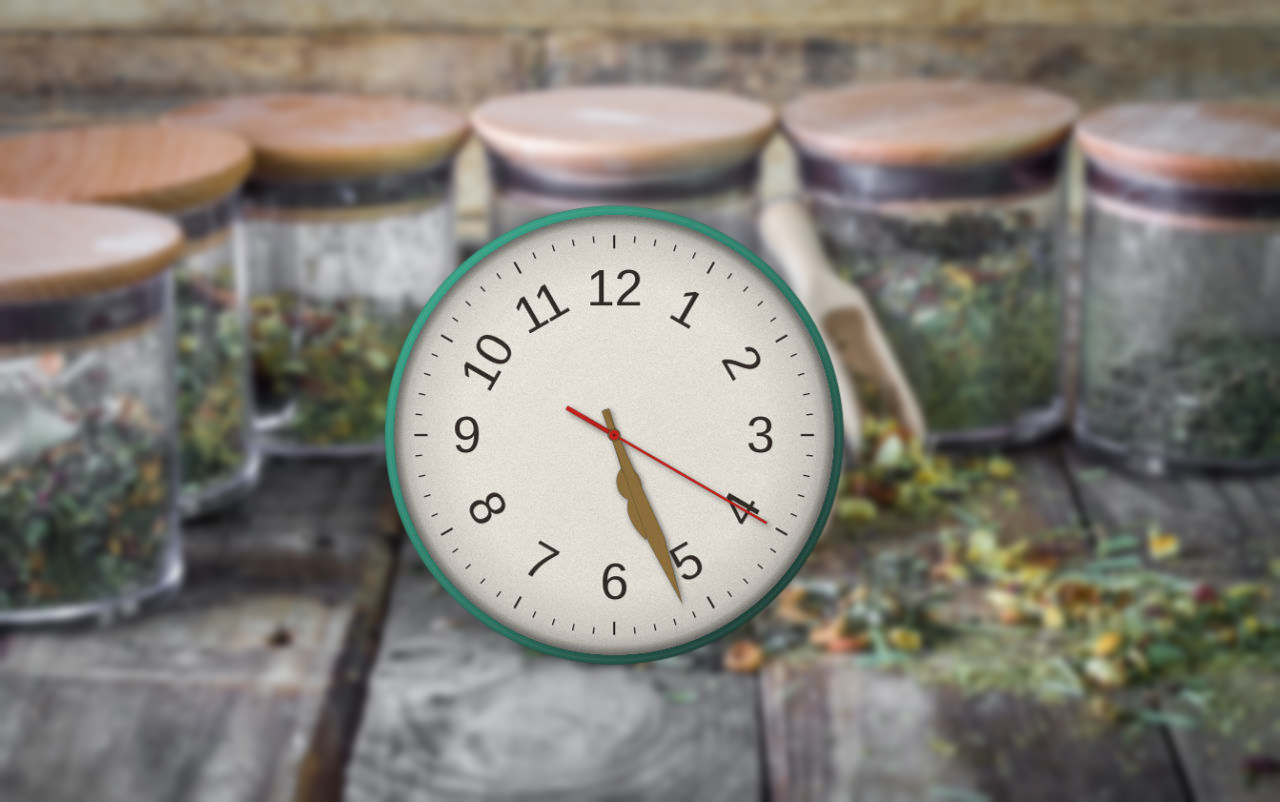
5:26:20
